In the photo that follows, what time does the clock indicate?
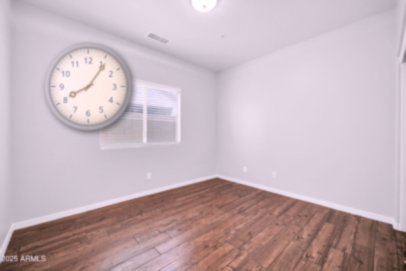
8:06
